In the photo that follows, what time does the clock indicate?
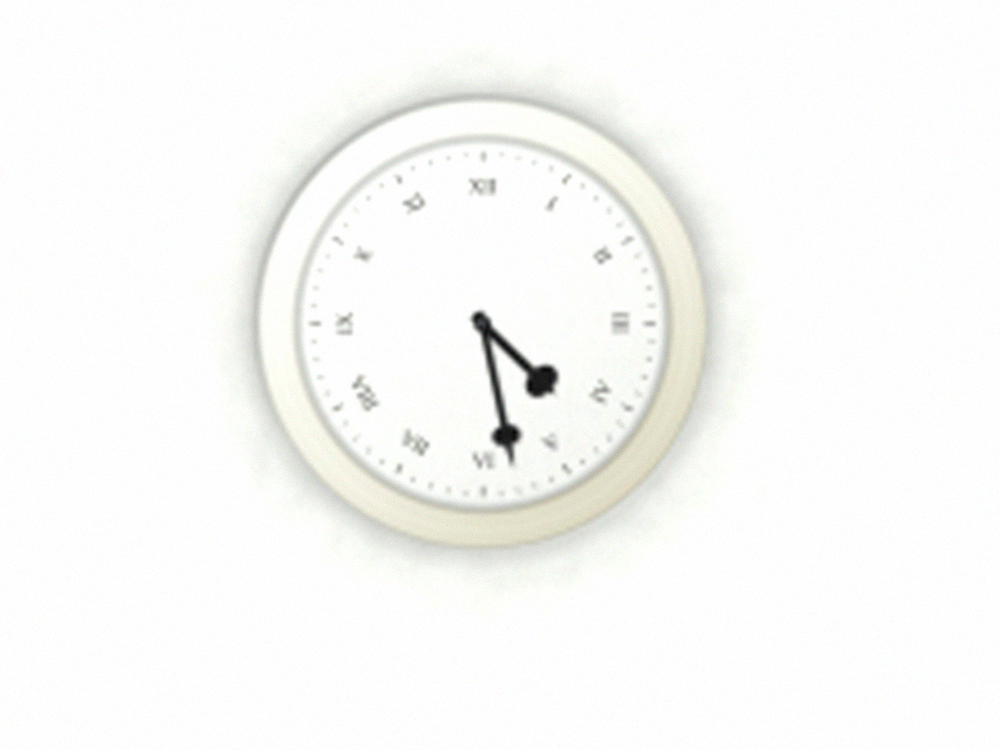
4:28
